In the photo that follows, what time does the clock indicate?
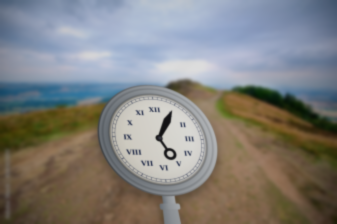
5:05
